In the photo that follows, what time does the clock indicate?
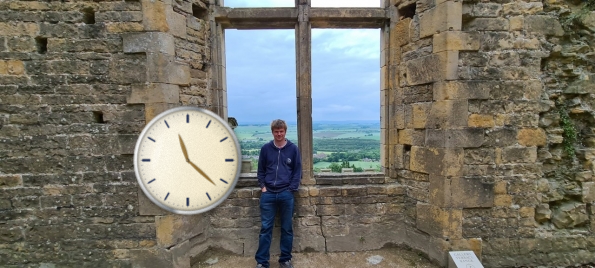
11:22
